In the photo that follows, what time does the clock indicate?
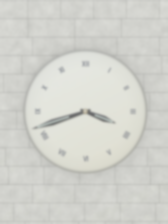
3:42
